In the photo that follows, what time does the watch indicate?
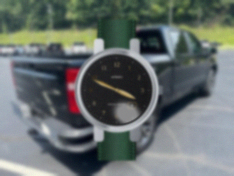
3:49
